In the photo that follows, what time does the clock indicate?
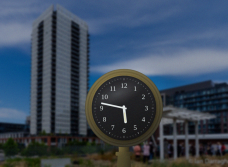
5:47
